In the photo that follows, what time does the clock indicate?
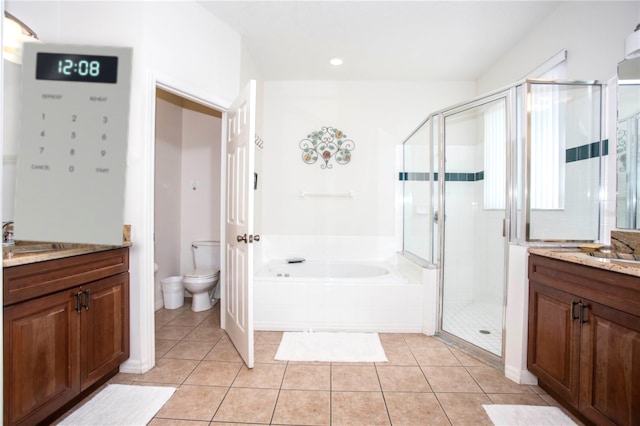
12:08
